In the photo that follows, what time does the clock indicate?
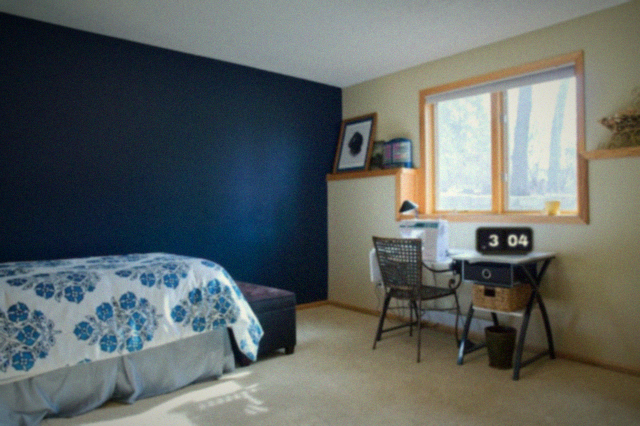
3:04
